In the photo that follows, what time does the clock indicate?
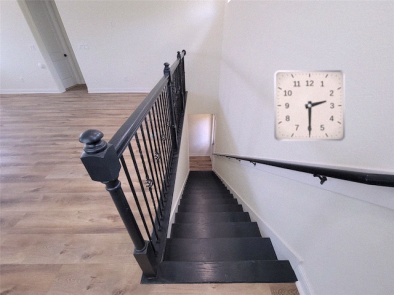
2:30
